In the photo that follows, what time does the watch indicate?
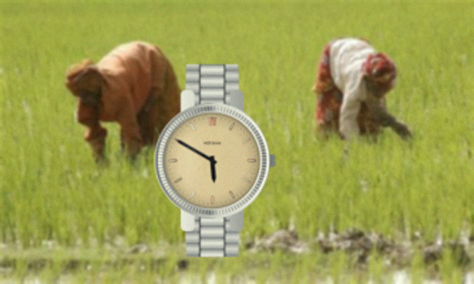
5:50
